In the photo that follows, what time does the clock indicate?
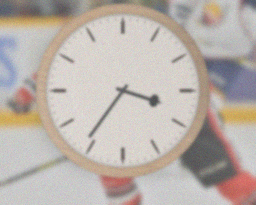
3:36
